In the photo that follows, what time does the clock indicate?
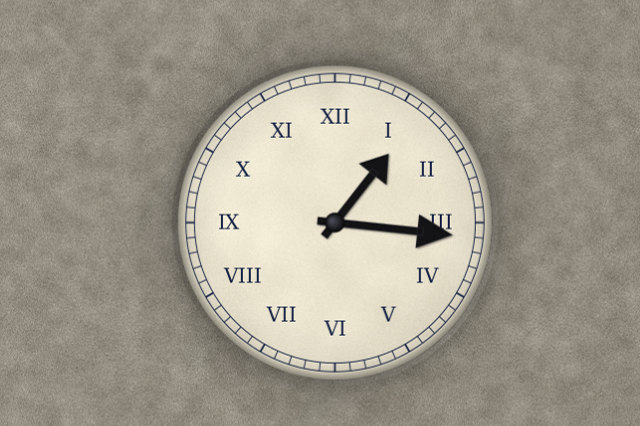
1:16
